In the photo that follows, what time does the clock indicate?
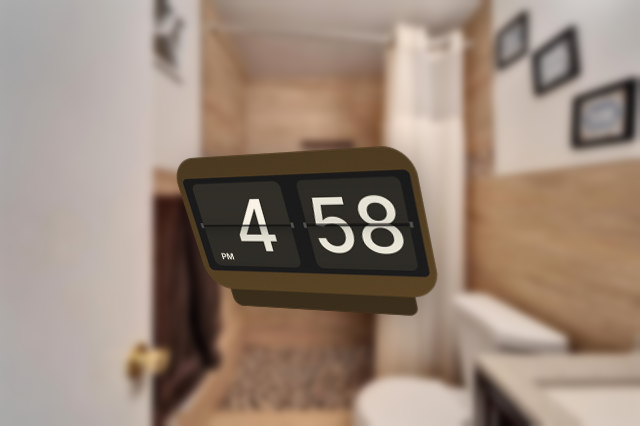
4:58
